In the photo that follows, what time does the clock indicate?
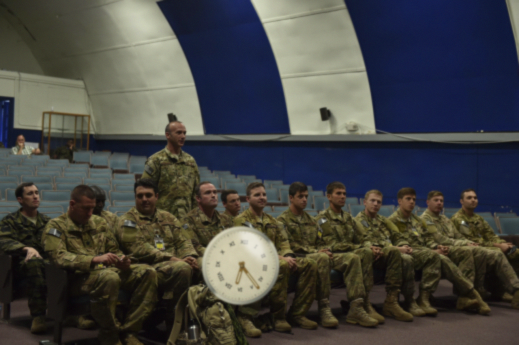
6:23
